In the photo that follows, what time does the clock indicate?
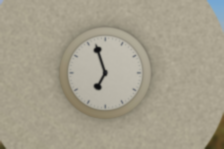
6:57
